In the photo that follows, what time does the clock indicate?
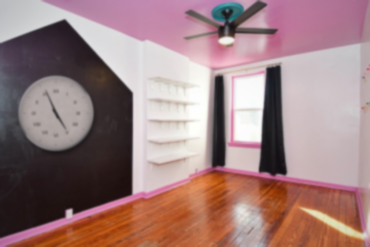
4:56
